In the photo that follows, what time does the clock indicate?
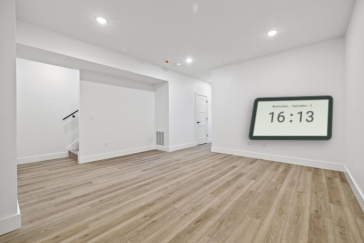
16:13
